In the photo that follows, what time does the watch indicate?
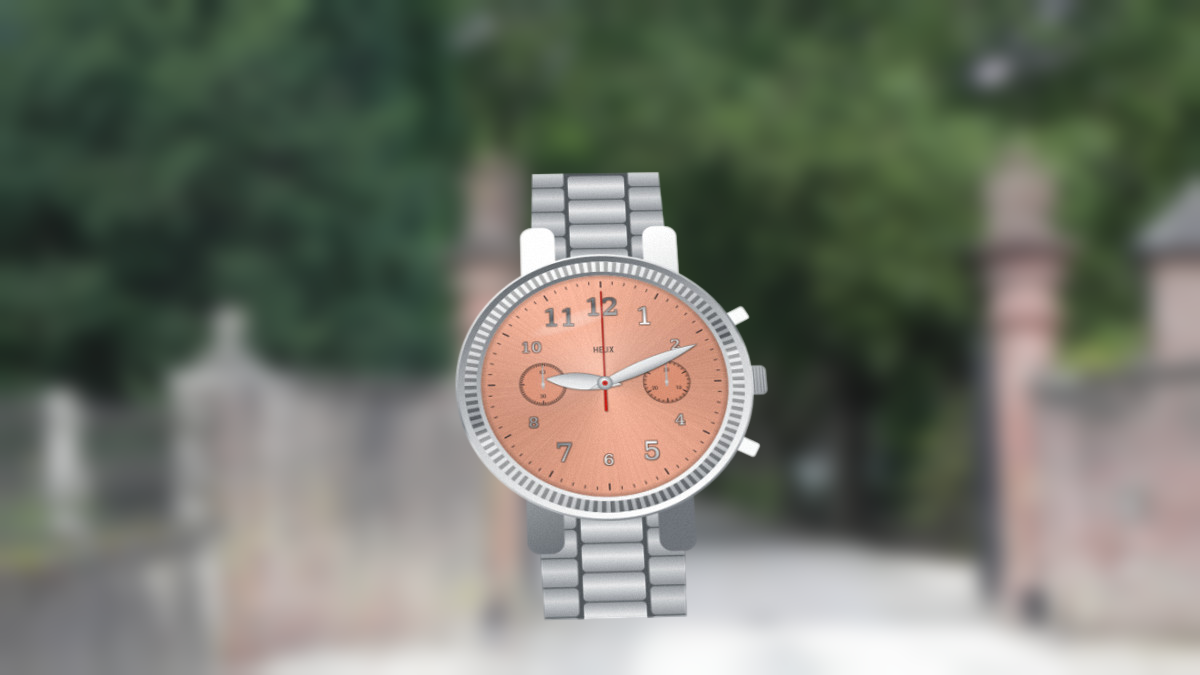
9:11
